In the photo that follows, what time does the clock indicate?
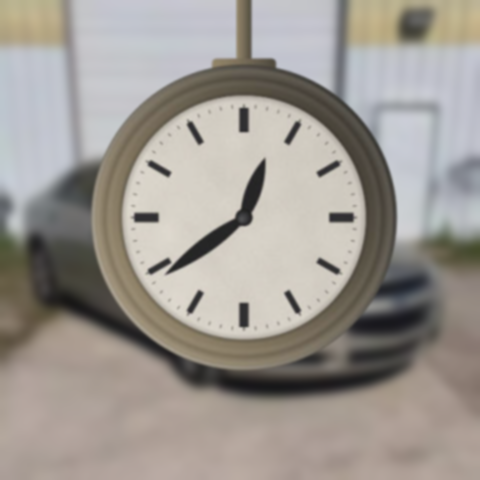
12:39
